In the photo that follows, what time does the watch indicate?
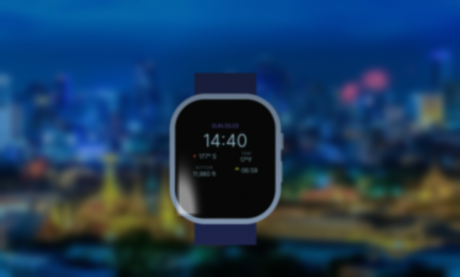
14:40
